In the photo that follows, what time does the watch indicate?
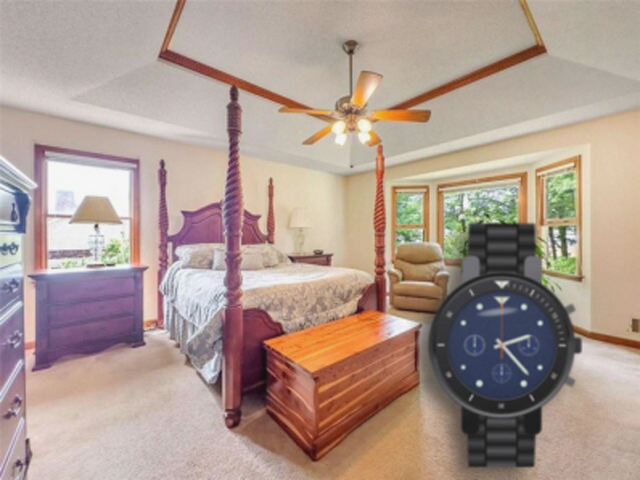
2:23
